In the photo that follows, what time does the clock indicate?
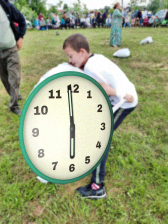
5:59
